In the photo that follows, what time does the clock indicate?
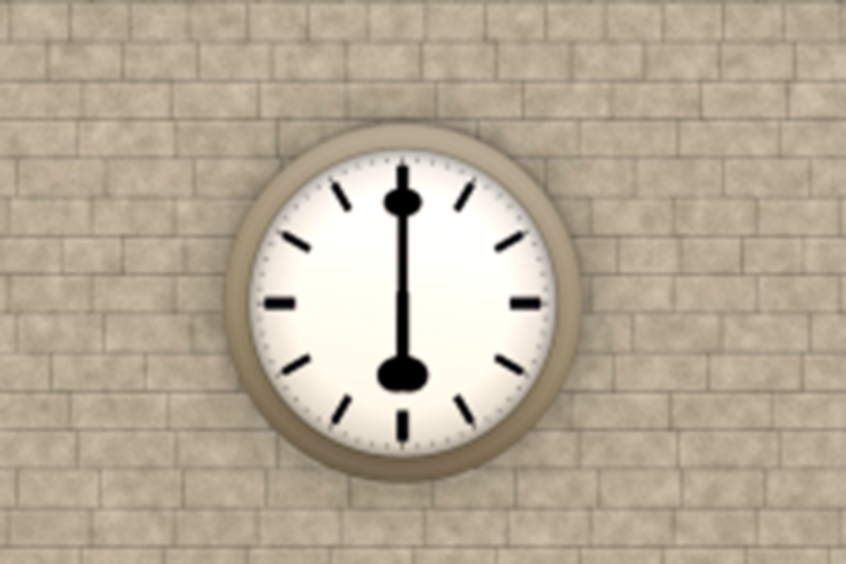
6:00
